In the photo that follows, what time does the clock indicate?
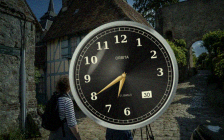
6:40
